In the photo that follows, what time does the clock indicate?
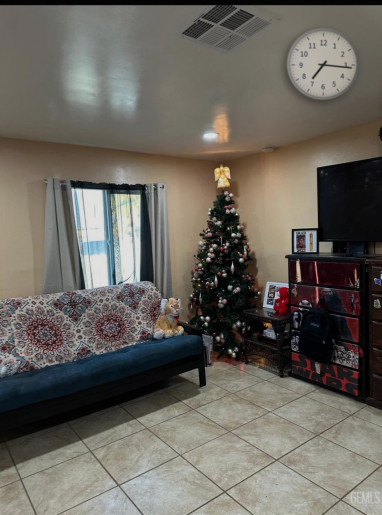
7:16
